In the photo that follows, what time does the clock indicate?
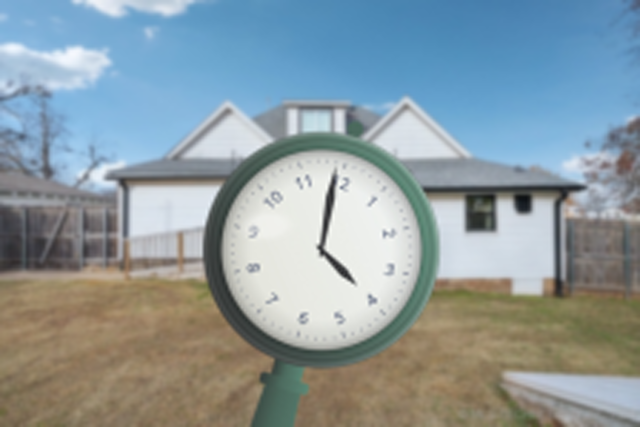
3:59
